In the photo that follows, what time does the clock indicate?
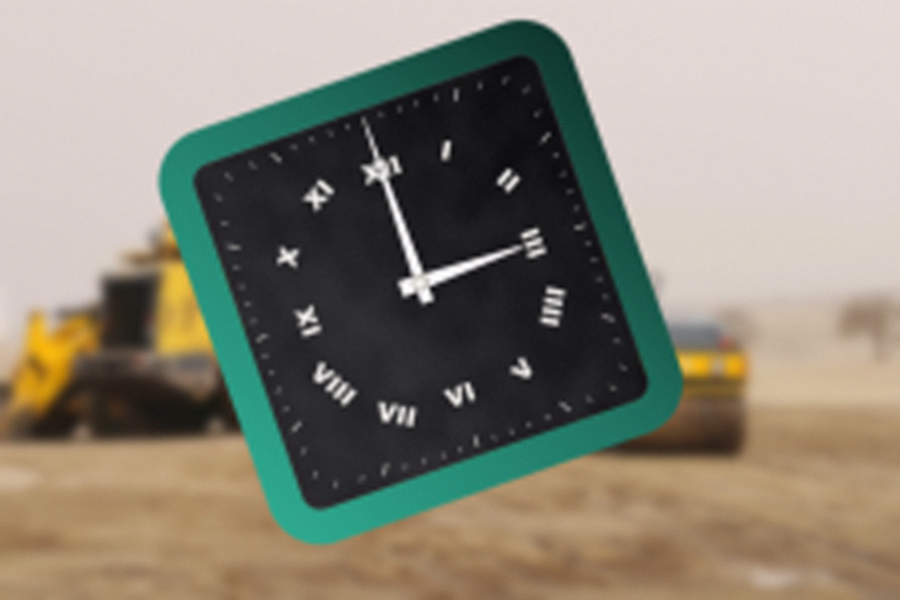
3:00
